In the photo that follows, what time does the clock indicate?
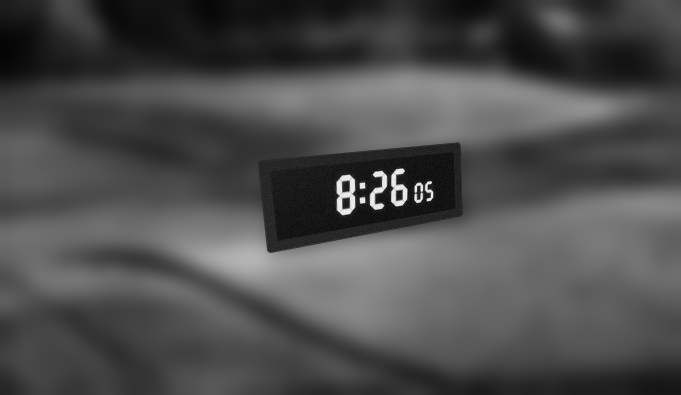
8:26:05
